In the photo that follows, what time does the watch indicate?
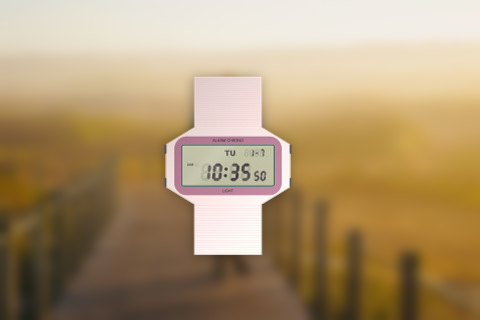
10:35:50
